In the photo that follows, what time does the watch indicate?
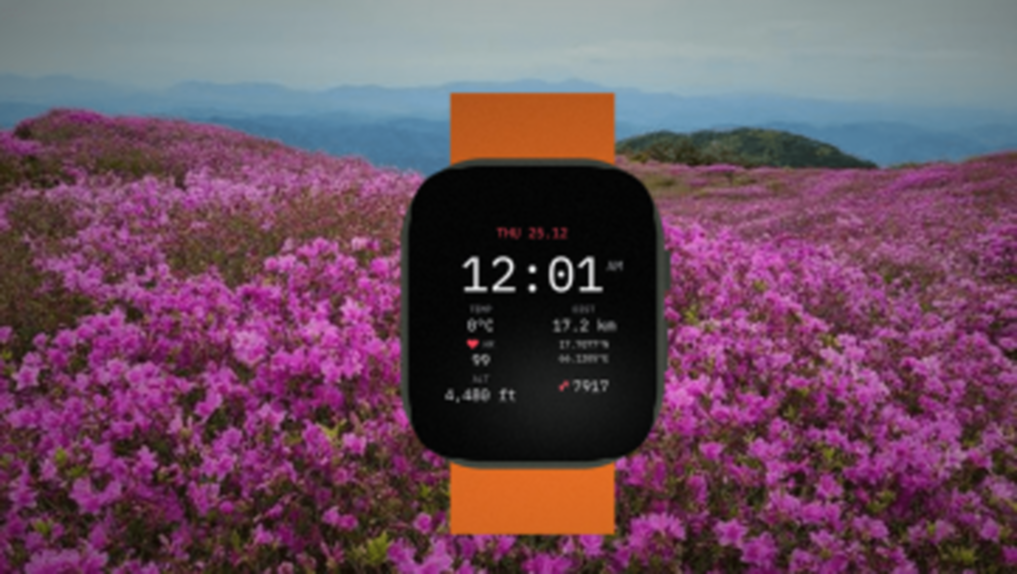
12:01
